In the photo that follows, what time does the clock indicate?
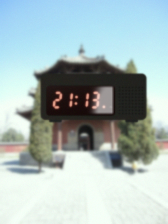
21:13
